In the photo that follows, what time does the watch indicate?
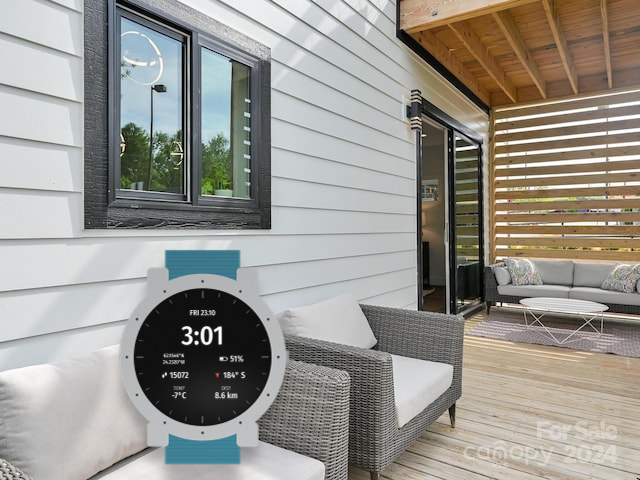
3:01
